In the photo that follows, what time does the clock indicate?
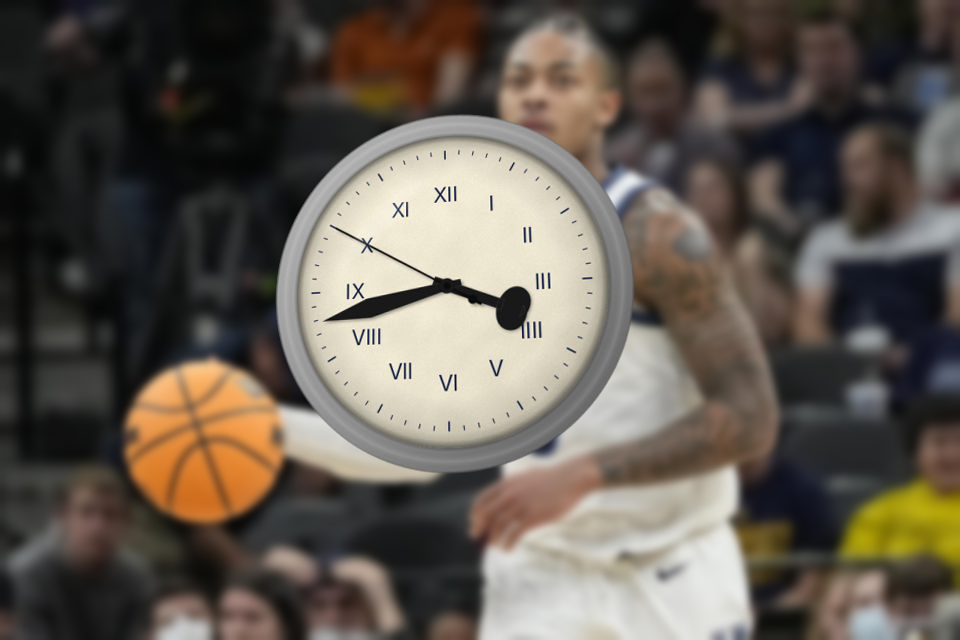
3:42:50
